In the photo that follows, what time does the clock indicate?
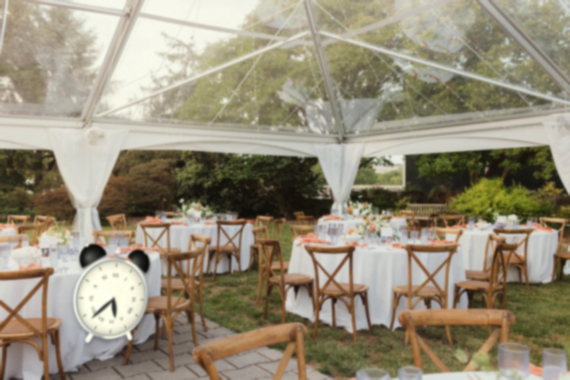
5:38
